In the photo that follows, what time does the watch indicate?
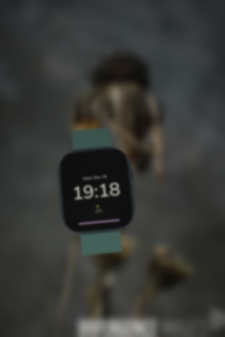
19:18
